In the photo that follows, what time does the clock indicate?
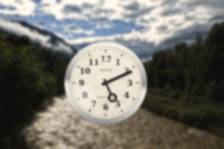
5:11
